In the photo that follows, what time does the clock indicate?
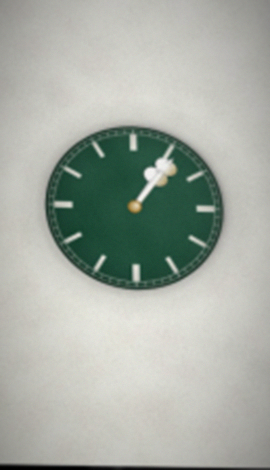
1:06
